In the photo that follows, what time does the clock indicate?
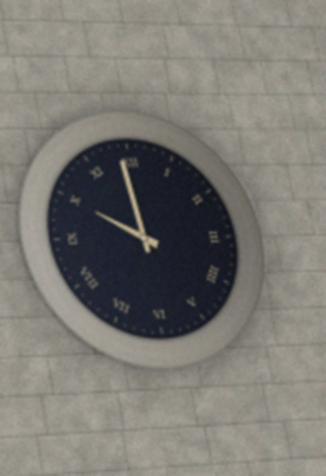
9:59
